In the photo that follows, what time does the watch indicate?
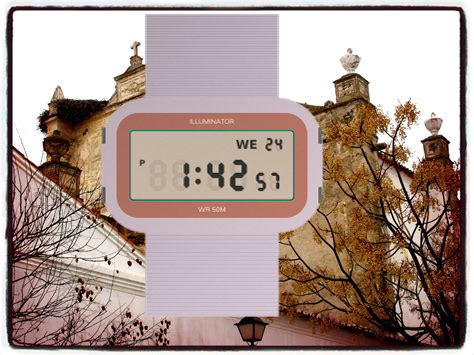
1:42:57
